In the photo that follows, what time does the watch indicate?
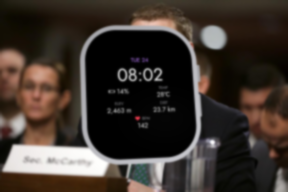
8:02
